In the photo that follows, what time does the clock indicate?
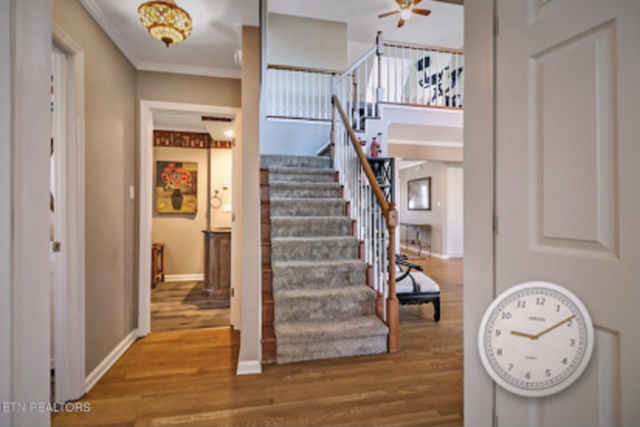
9:09
